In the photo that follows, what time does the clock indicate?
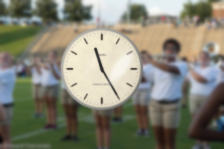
11:25
